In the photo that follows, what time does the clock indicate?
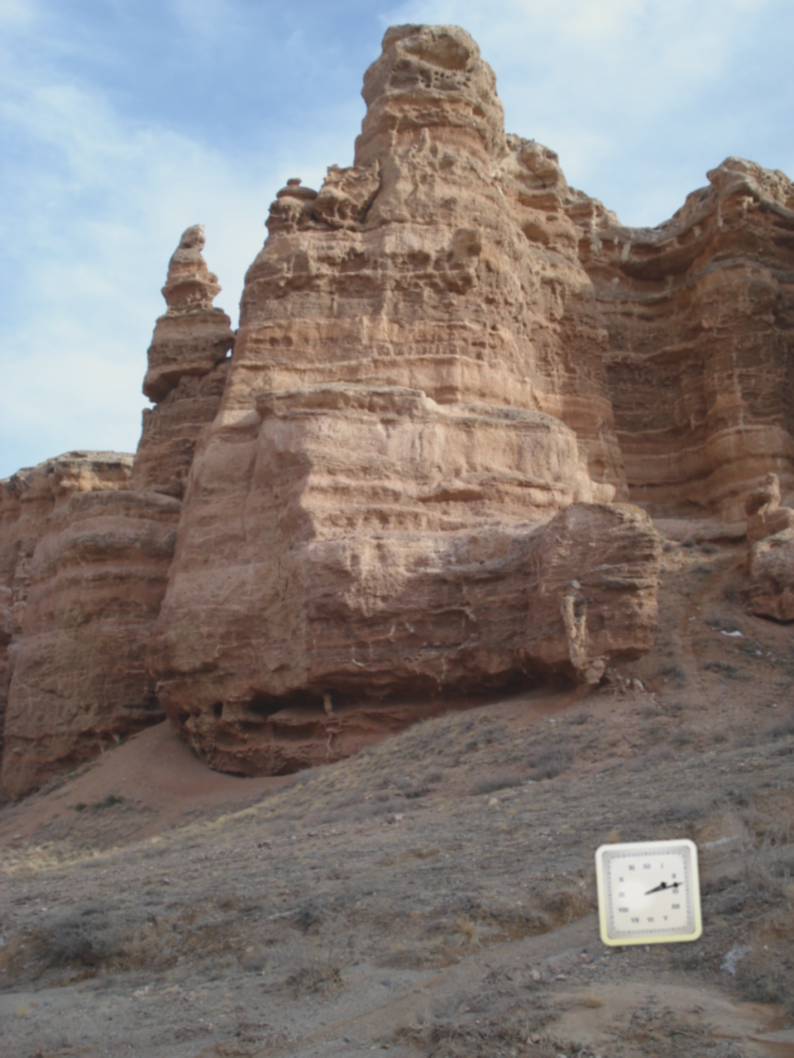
2:13
